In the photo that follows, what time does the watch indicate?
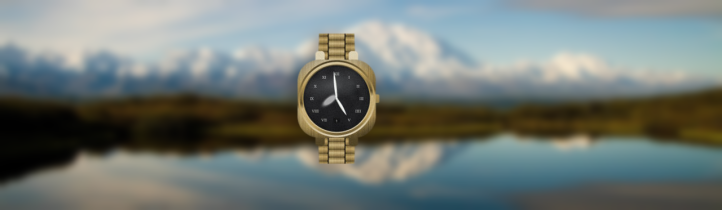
4:59
